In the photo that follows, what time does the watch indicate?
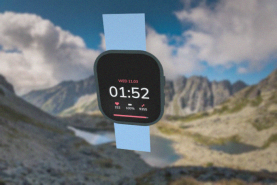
1:52
